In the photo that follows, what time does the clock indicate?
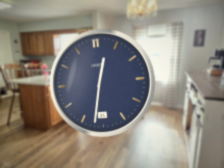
12:32
